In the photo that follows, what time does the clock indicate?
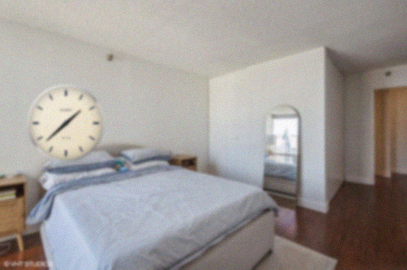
1:38
